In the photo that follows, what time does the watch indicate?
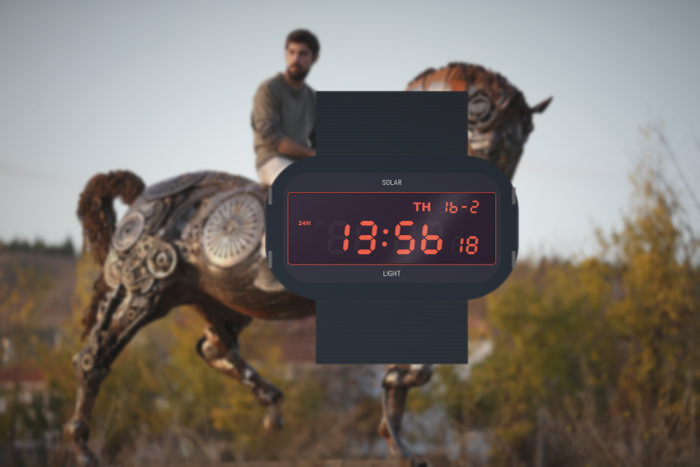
13:56:18
